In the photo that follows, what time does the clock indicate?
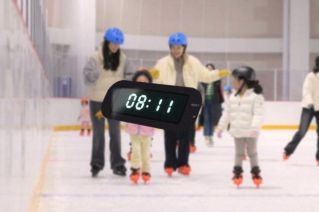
8:11
